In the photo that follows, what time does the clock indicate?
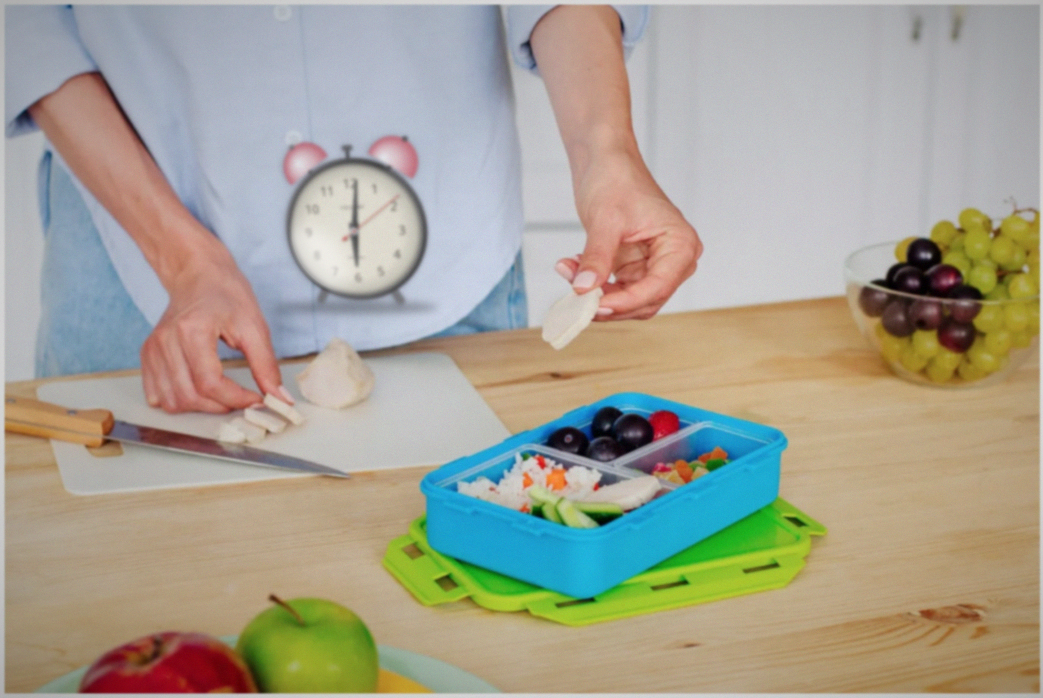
6:01:09
